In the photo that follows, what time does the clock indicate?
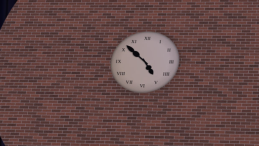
4:52
